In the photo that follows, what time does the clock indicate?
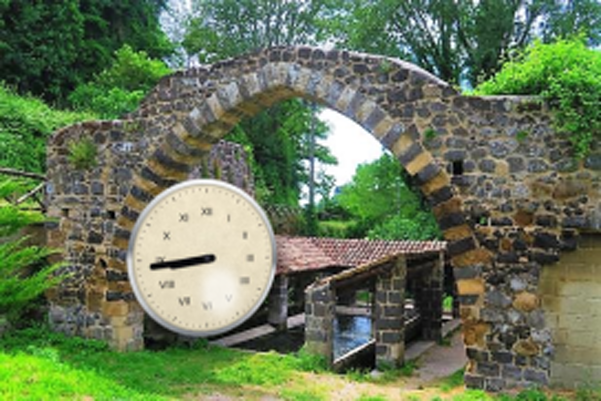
8:44
